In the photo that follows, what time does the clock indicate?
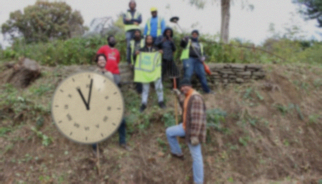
11:01
